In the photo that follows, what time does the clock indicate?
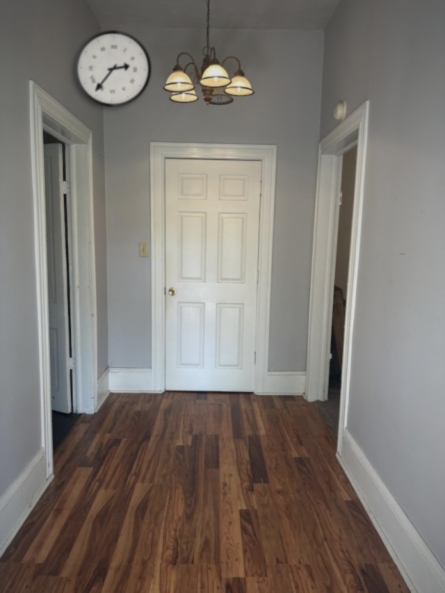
2:36
